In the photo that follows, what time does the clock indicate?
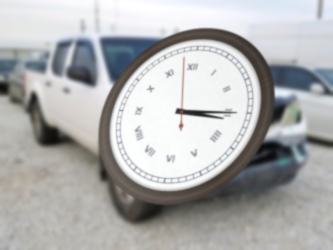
3:14:58
